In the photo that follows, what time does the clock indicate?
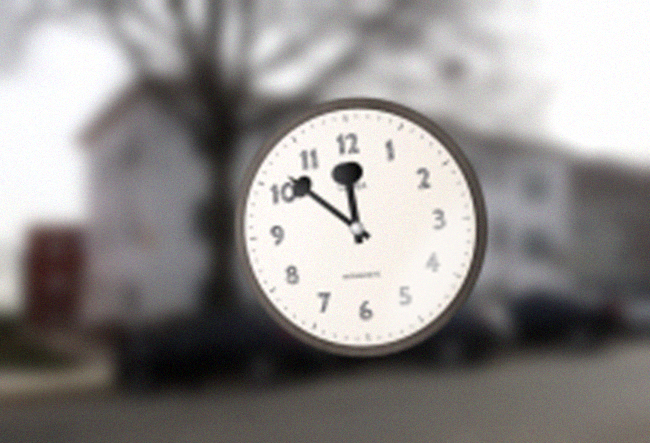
11:52
